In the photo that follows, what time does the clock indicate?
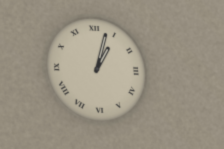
1:03
